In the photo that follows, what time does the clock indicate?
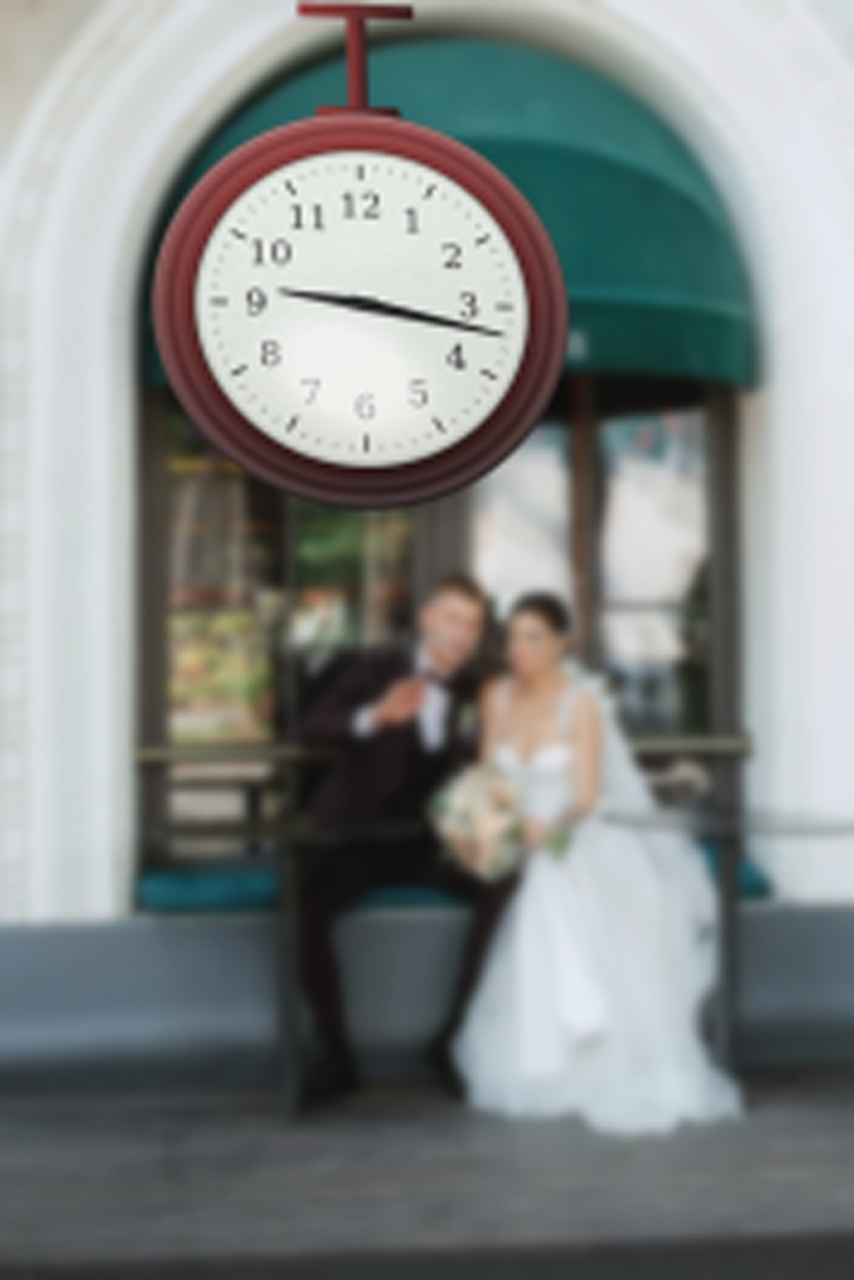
9:17
